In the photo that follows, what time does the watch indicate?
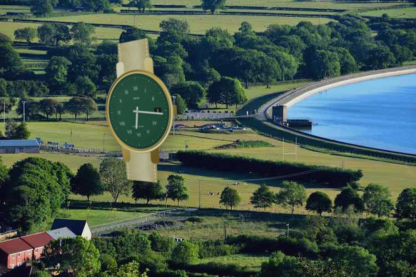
6:16
